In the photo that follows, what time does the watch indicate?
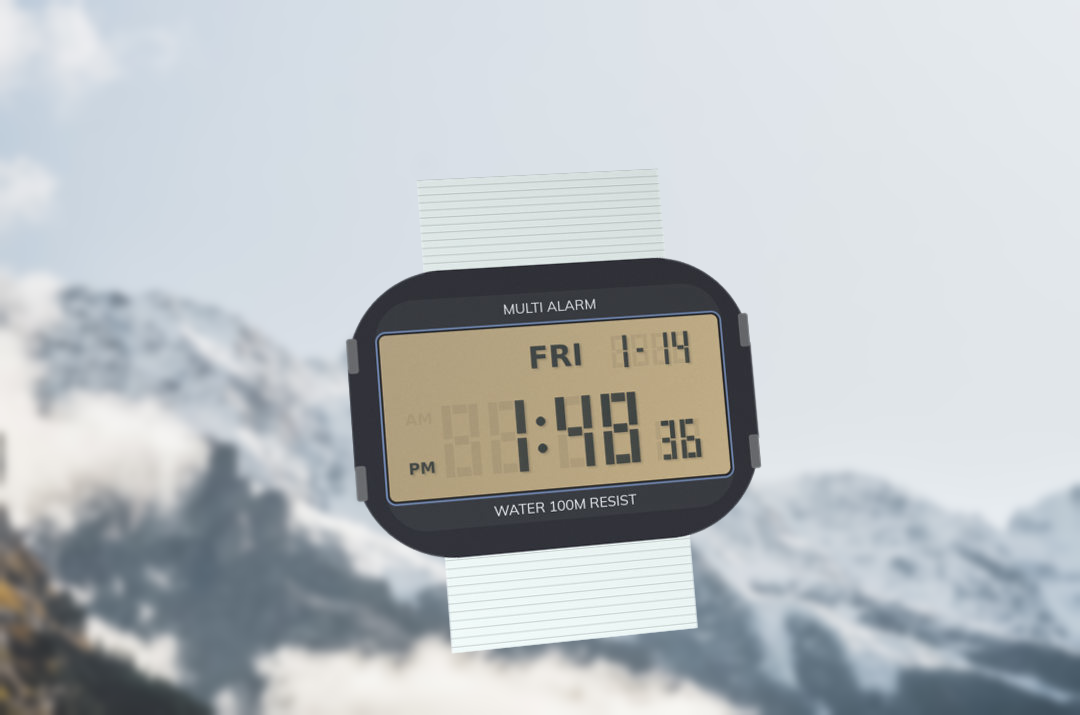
1:48:36
